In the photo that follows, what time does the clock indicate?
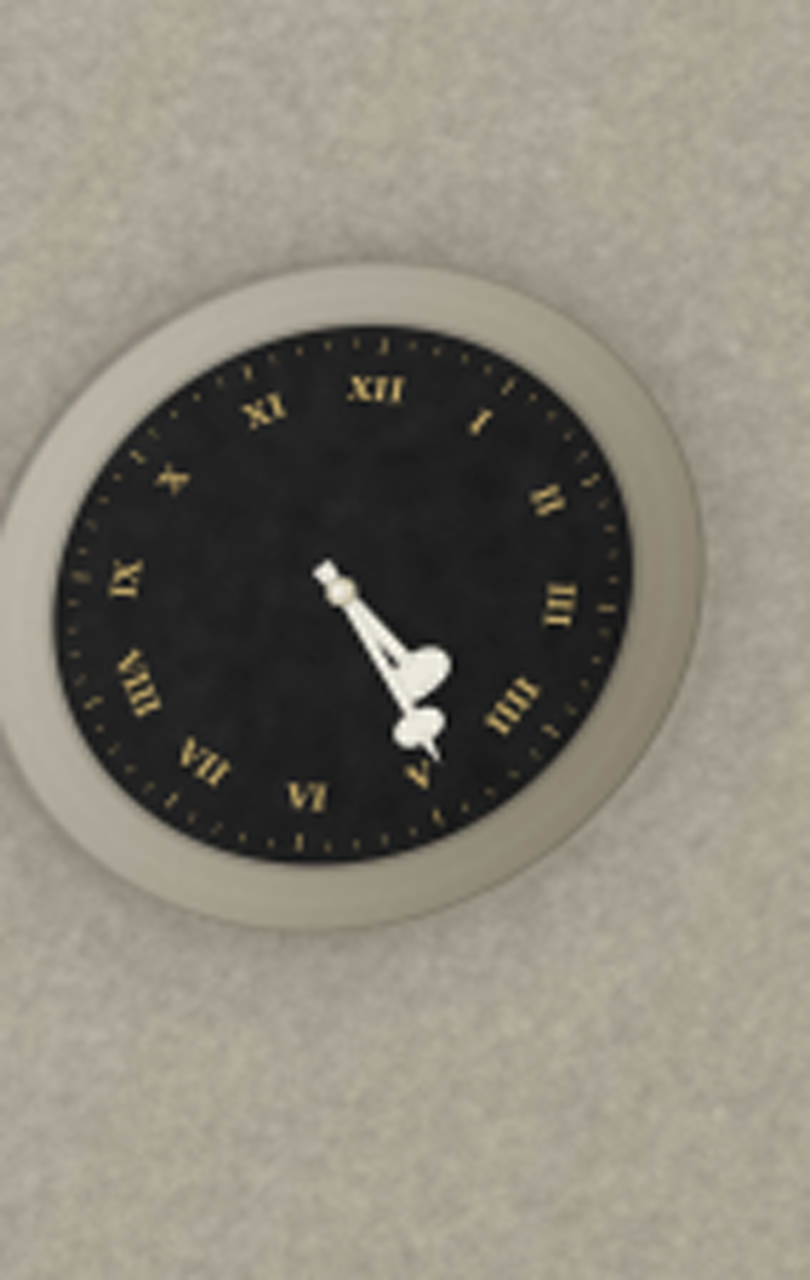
4:24
